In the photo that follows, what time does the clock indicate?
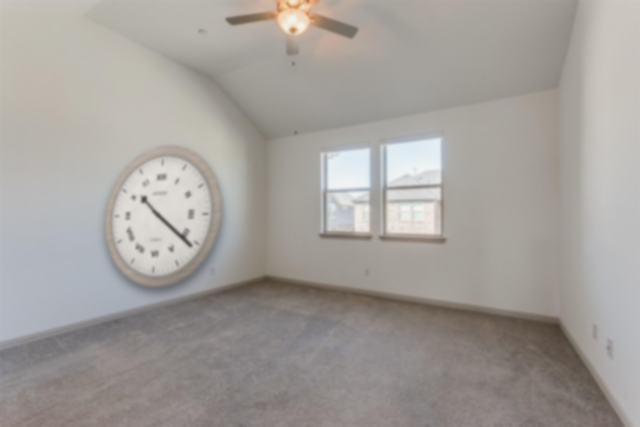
10:21
